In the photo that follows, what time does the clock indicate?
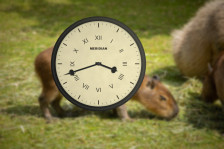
3:42
